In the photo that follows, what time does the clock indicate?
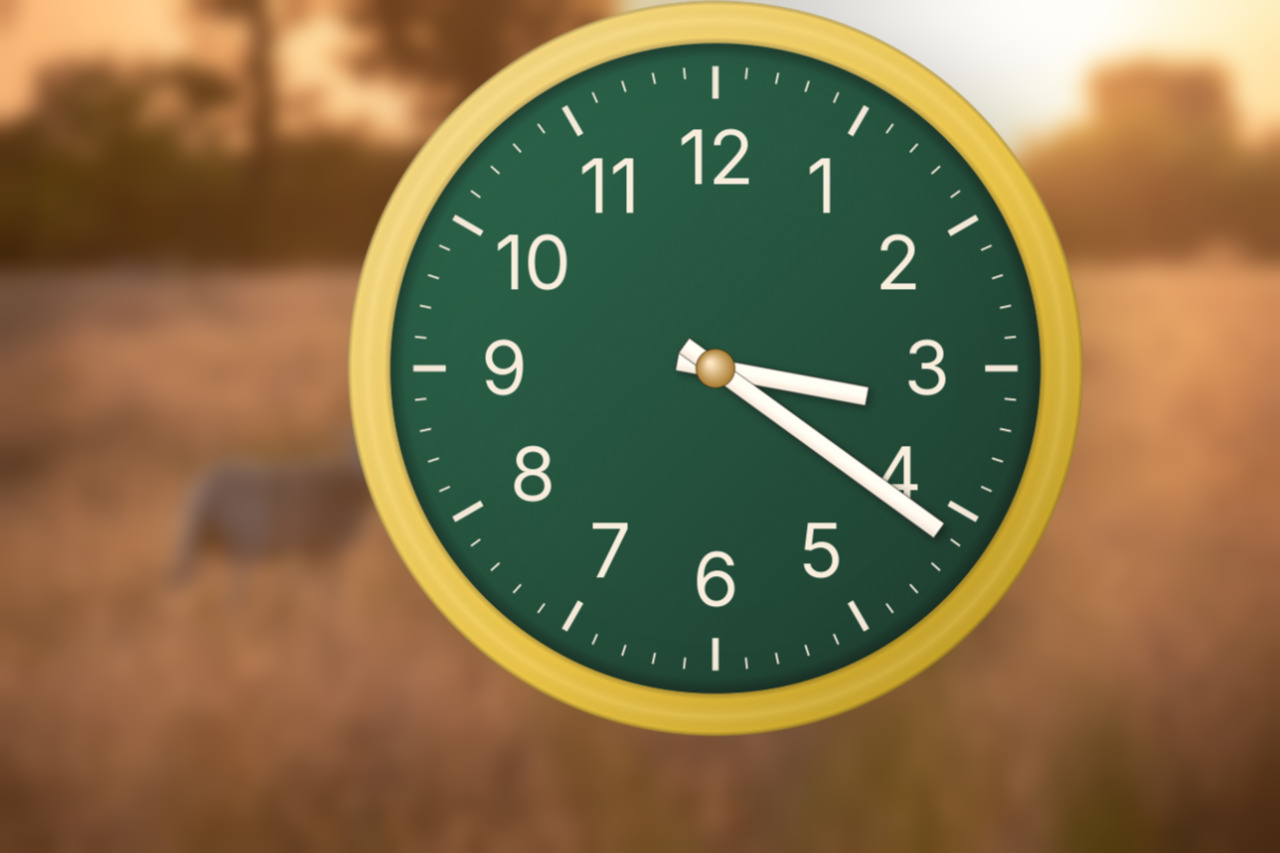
3:21
